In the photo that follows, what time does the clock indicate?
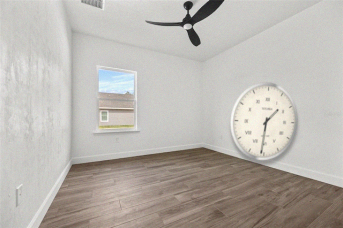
1:31
